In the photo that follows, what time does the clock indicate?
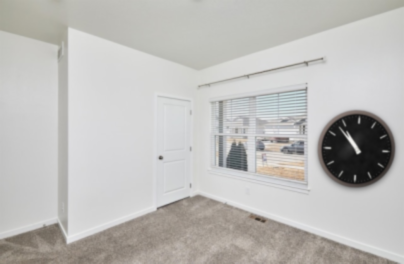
10:53
